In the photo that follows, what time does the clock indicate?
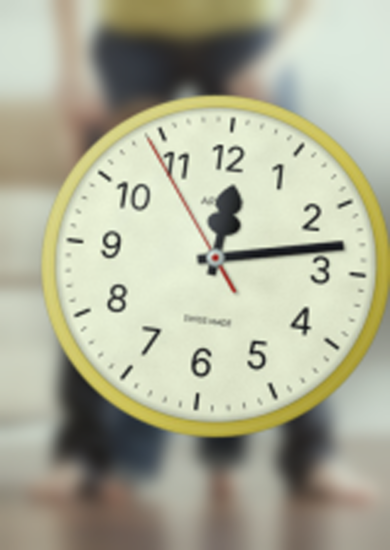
12:12:54
